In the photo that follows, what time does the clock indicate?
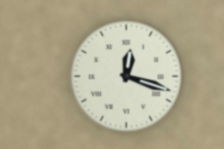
12:18
